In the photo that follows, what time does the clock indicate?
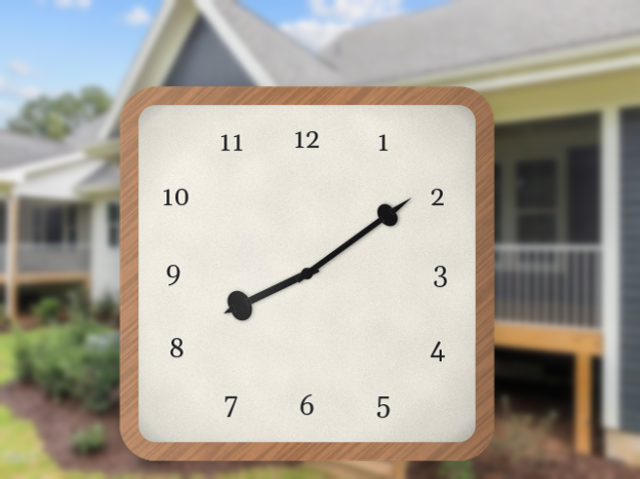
8:09
